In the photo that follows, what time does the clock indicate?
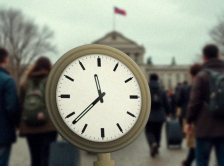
11:38
